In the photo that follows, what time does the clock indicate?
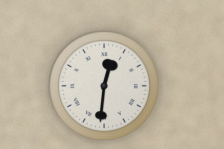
12:31
